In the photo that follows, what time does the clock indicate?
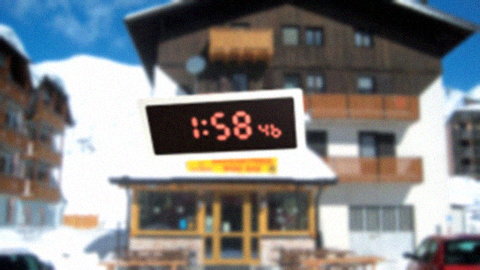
1:58:46
